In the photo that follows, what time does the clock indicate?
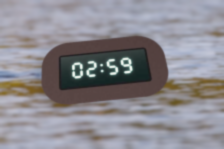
2:59
